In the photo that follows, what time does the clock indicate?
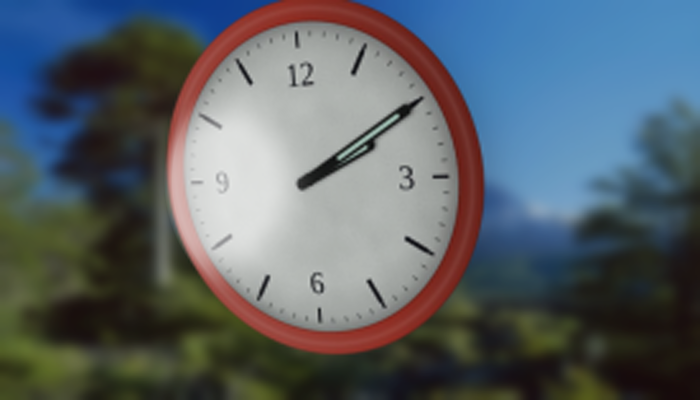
2:10
